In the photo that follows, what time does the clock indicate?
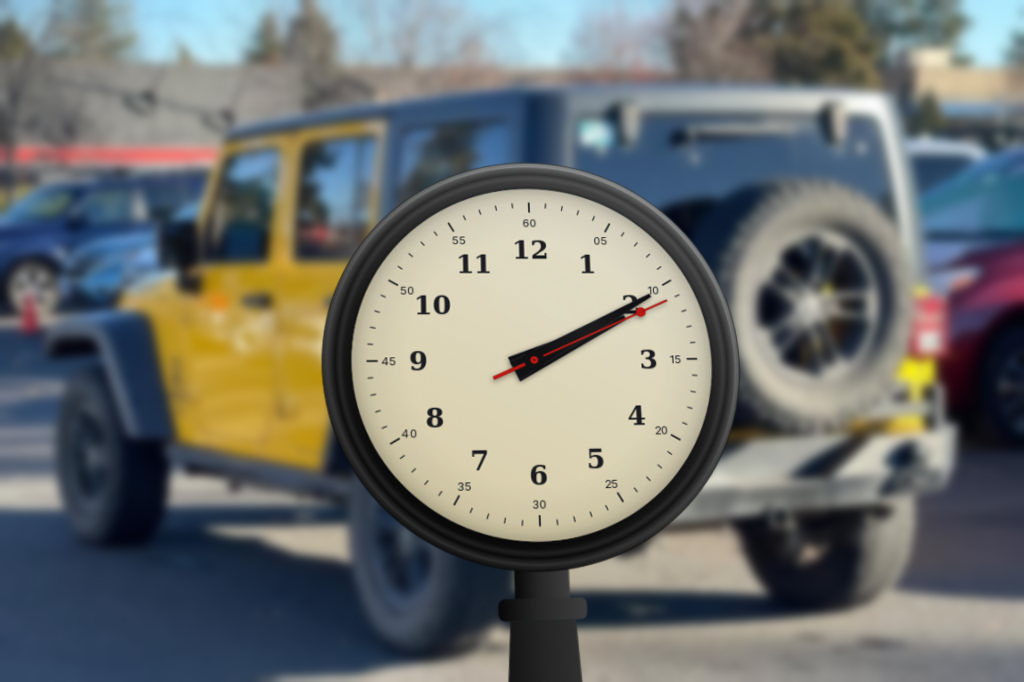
2:10:11
